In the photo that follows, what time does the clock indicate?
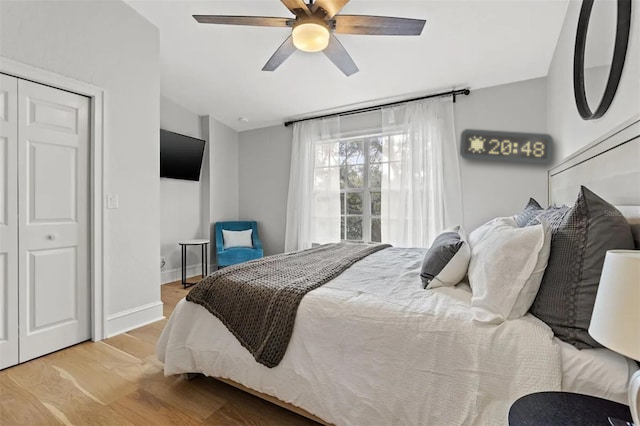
20:48
